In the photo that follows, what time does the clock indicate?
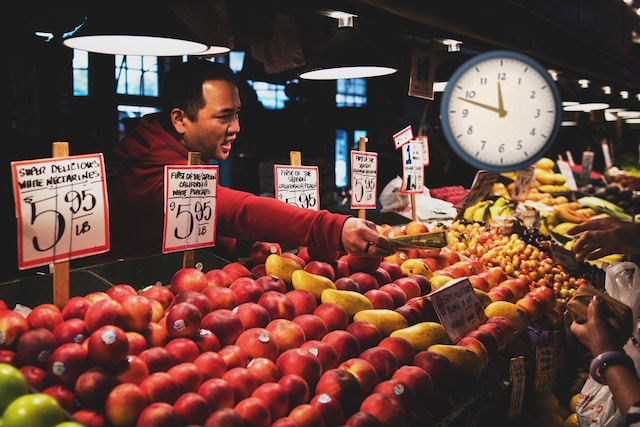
11:48
